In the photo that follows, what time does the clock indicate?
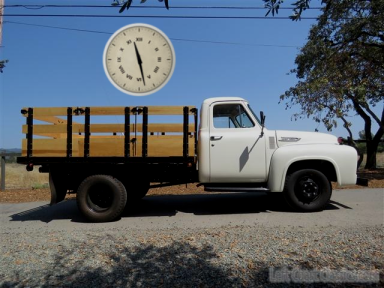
11:28
